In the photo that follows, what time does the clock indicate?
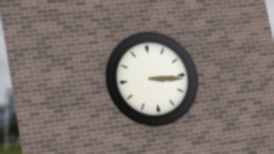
3:16
